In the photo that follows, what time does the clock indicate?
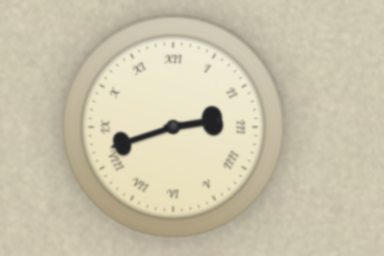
2:42
